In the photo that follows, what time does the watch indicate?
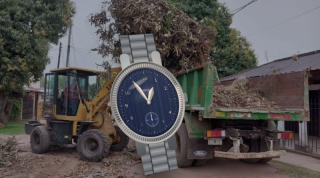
12:55
